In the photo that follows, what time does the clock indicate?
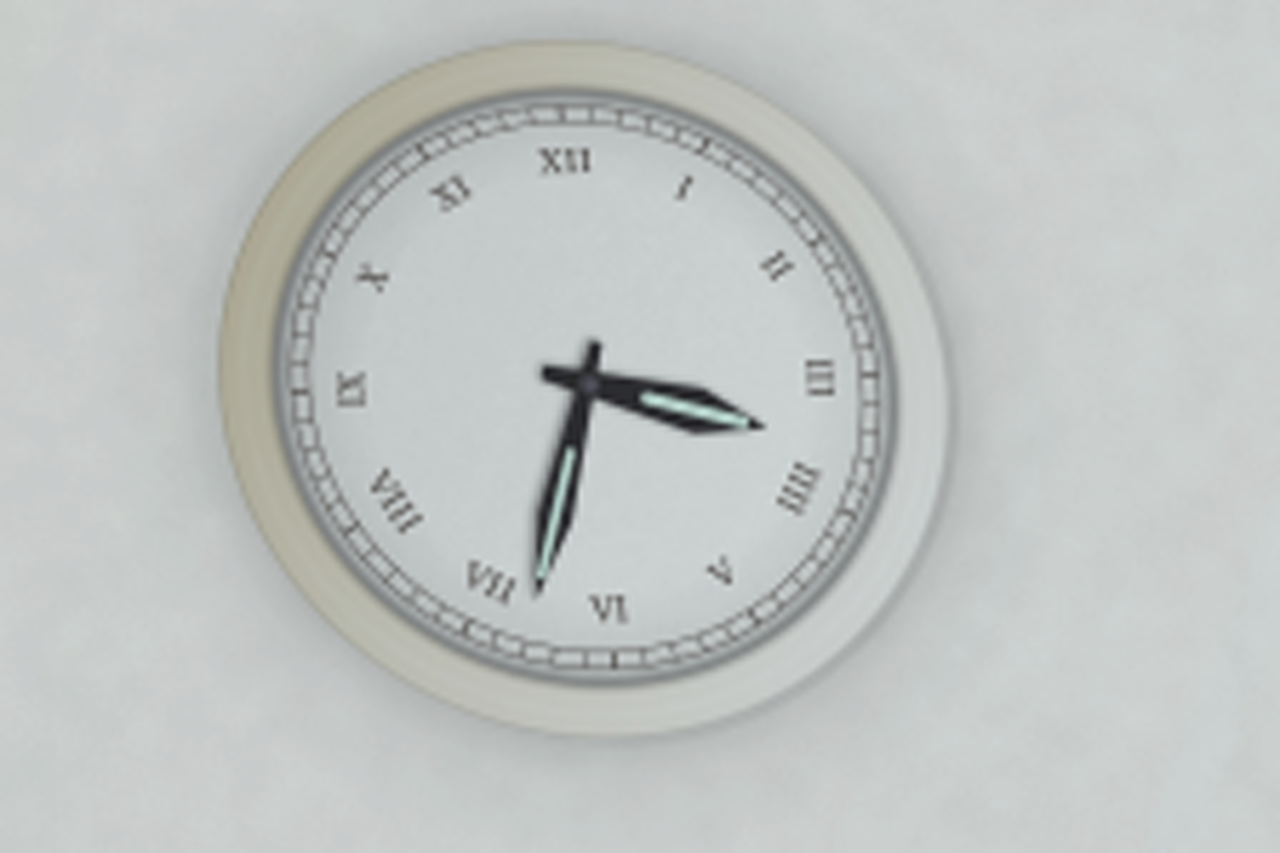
3:33
